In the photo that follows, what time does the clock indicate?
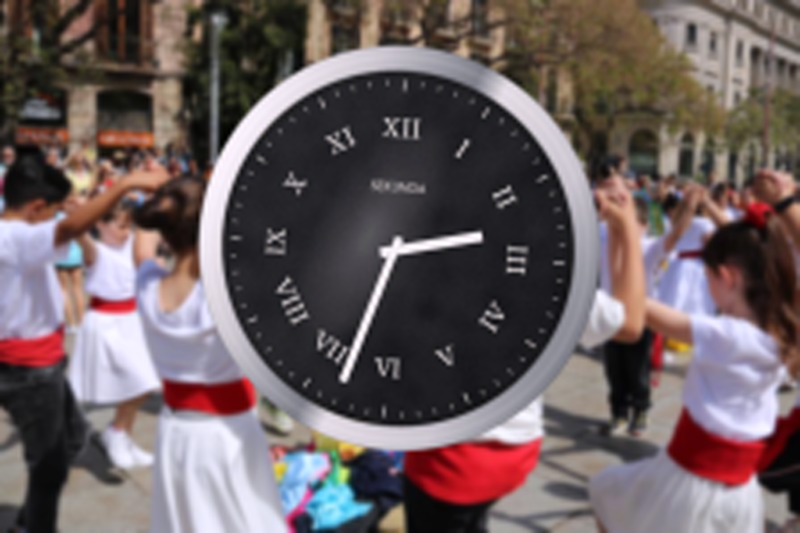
2:33
